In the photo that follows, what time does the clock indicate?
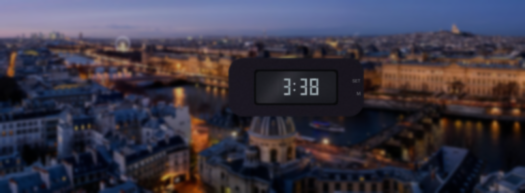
3:38
